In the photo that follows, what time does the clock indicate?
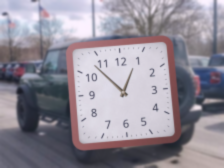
12:53
